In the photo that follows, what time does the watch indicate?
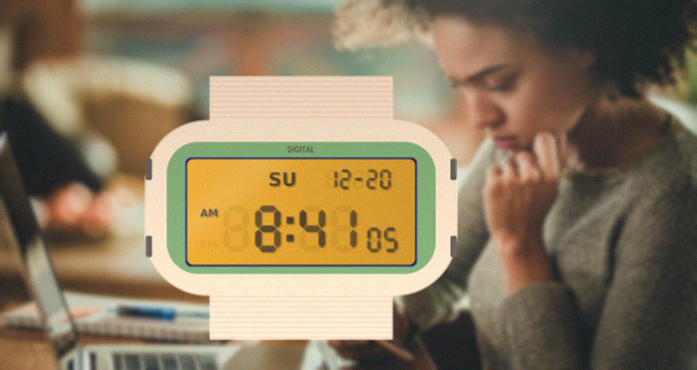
8:41:05
